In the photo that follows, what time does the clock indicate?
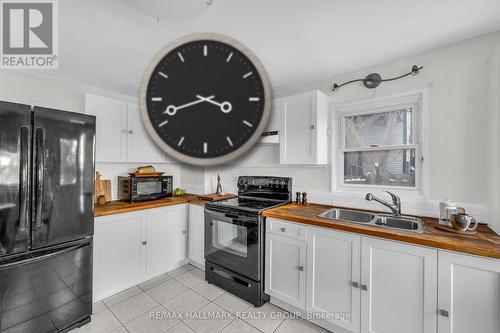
3:42
